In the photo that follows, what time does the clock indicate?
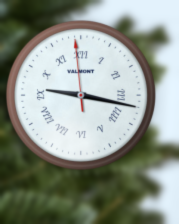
9:16:59
